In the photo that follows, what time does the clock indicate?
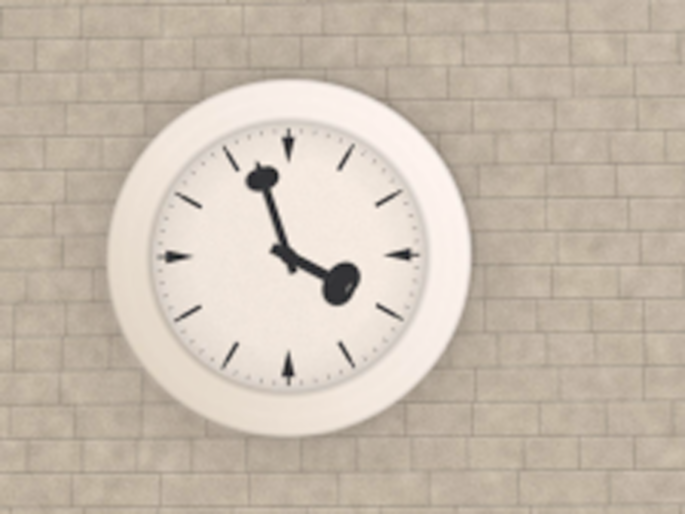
3:57
